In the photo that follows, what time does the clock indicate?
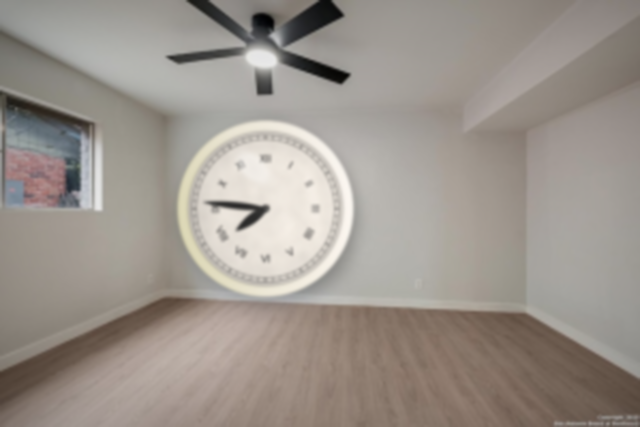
7:46
